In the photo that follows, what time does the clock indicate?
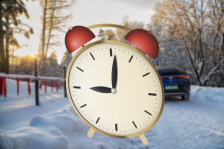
9:01
